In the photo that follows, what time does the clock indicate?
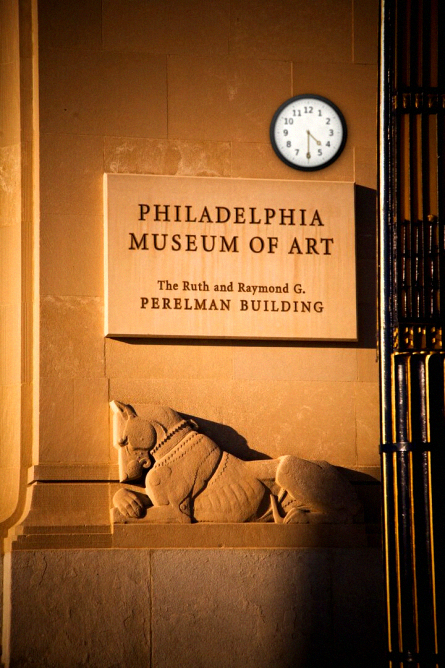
4:30
